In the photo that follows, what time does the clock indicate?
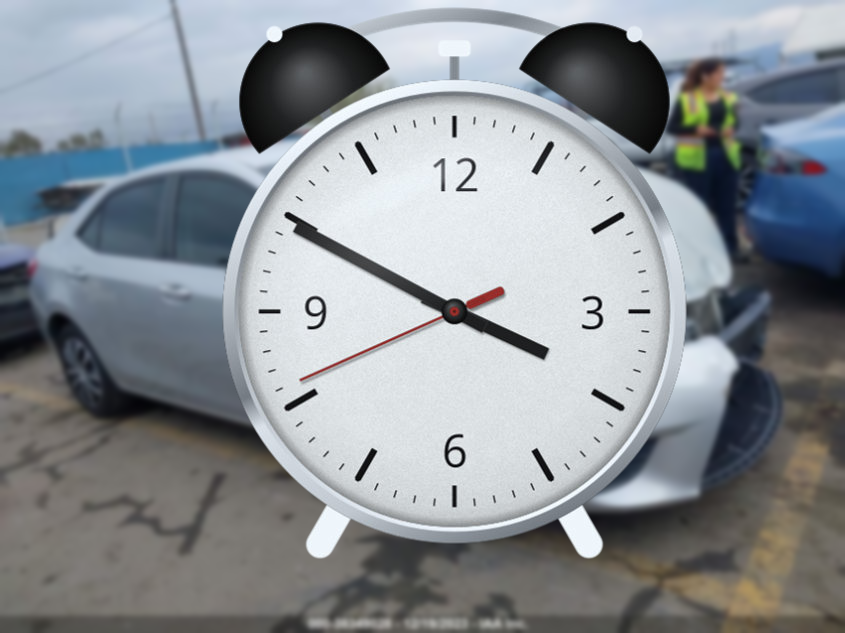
3:49:41
